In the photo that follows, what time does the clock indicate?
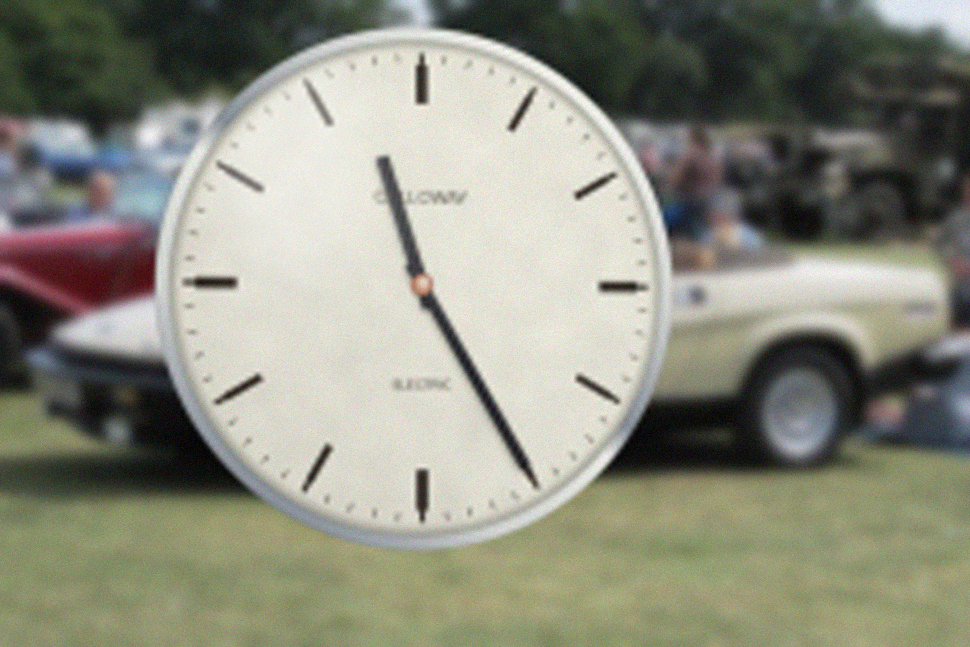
11:25
